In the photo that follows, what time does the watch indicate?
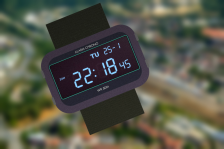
22:18:45
